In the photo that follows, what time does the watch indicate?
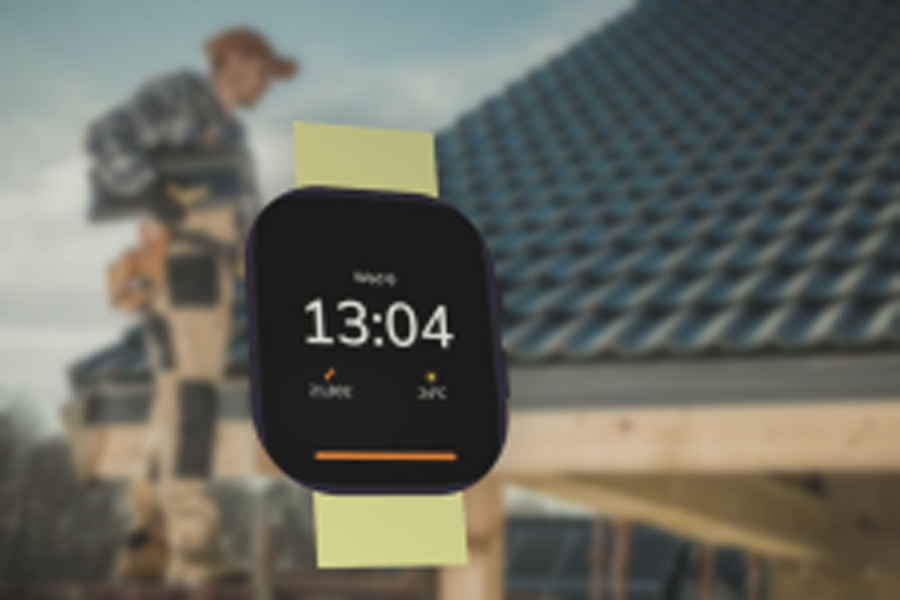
13:04
